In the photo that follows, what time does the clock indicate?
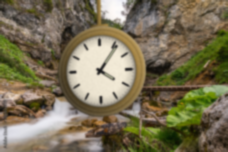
4:06
